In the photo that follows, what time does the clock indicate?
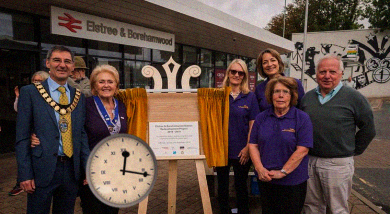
12:17
